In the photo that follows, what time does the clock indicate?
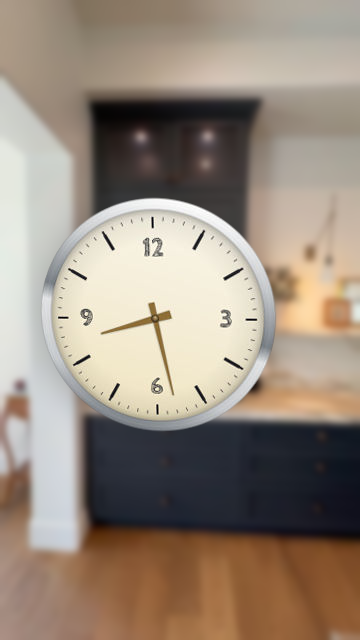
8:28
